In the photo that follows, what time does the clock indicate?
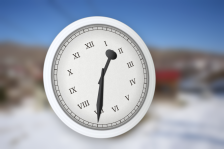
1:35
